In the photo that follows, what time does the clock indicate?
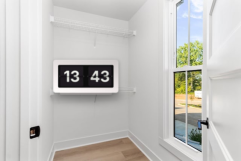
13:43
